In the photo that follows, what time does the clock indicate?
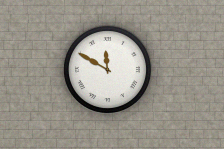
11:50
